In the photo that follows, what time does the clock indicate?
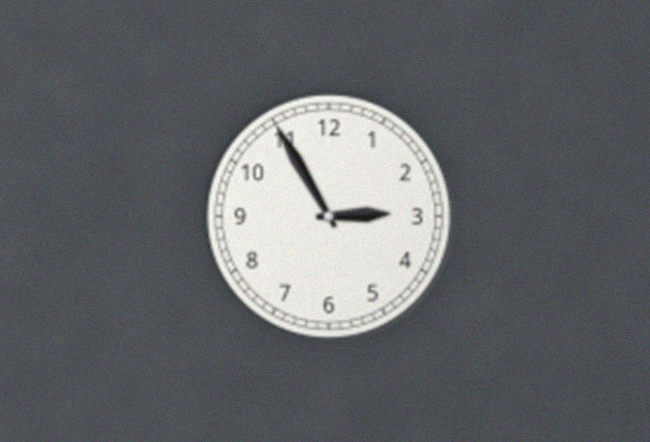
2:55
